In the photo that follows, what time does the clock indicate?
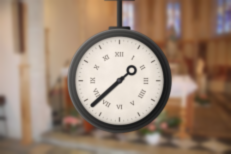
1:38
